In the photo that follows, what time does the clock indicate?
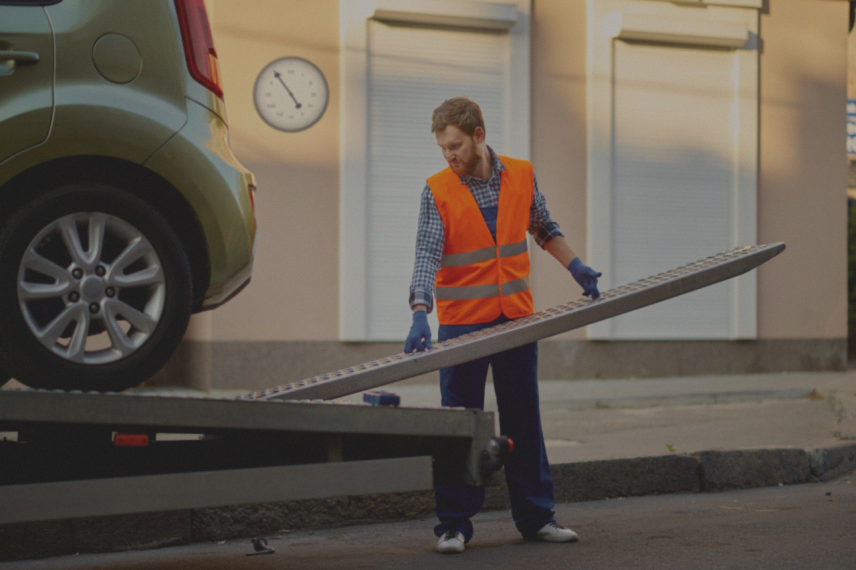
4:54
